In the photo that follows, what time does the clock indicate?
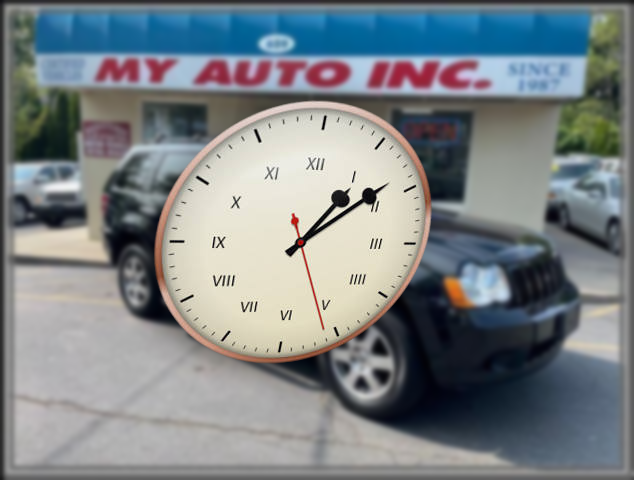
1:08:26
